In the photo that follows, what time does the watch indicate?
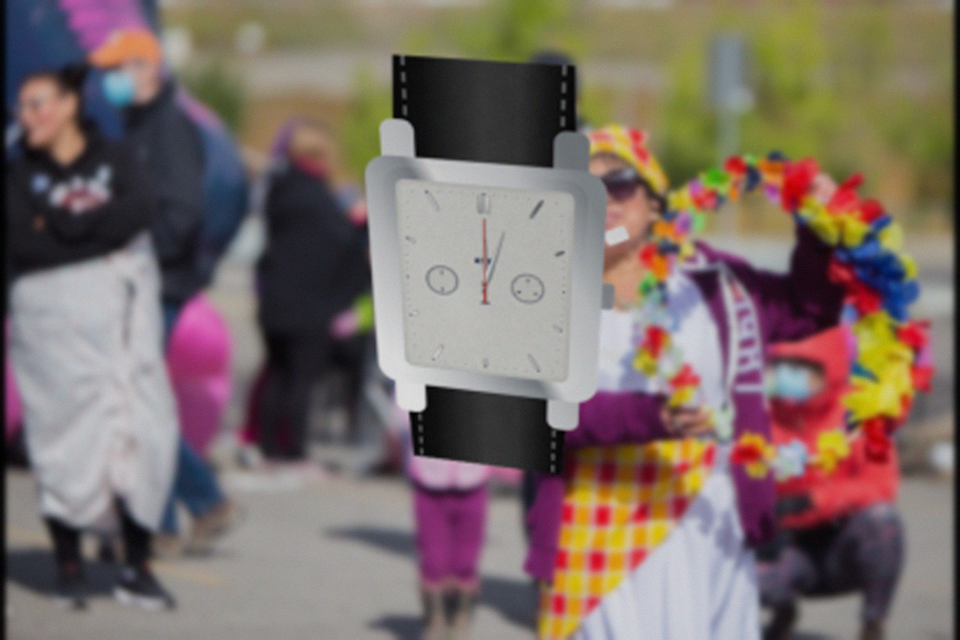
12:03
